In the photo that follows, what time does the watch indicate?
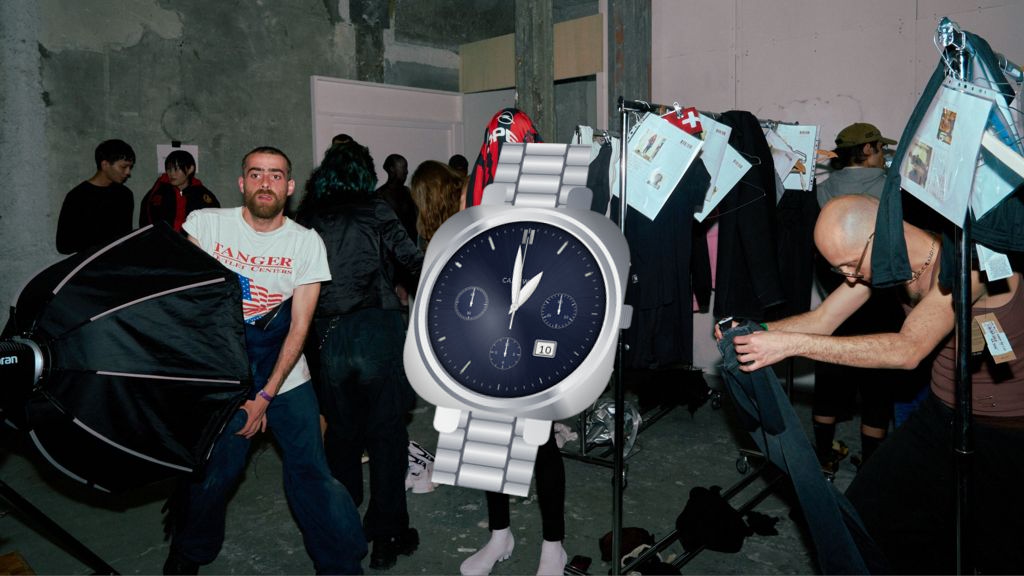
12:59
